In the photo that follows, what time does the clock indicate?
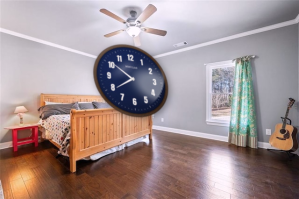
7:51
